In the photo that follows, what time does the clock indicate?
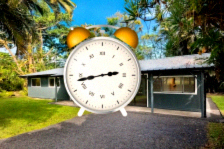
2:43
